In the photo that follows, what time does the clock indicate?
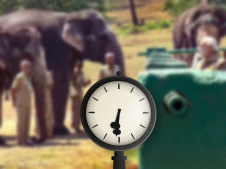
6:31
